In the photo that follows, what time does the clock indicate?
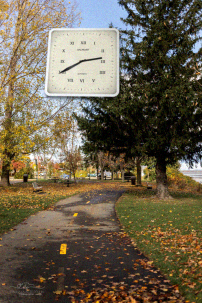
2:40
